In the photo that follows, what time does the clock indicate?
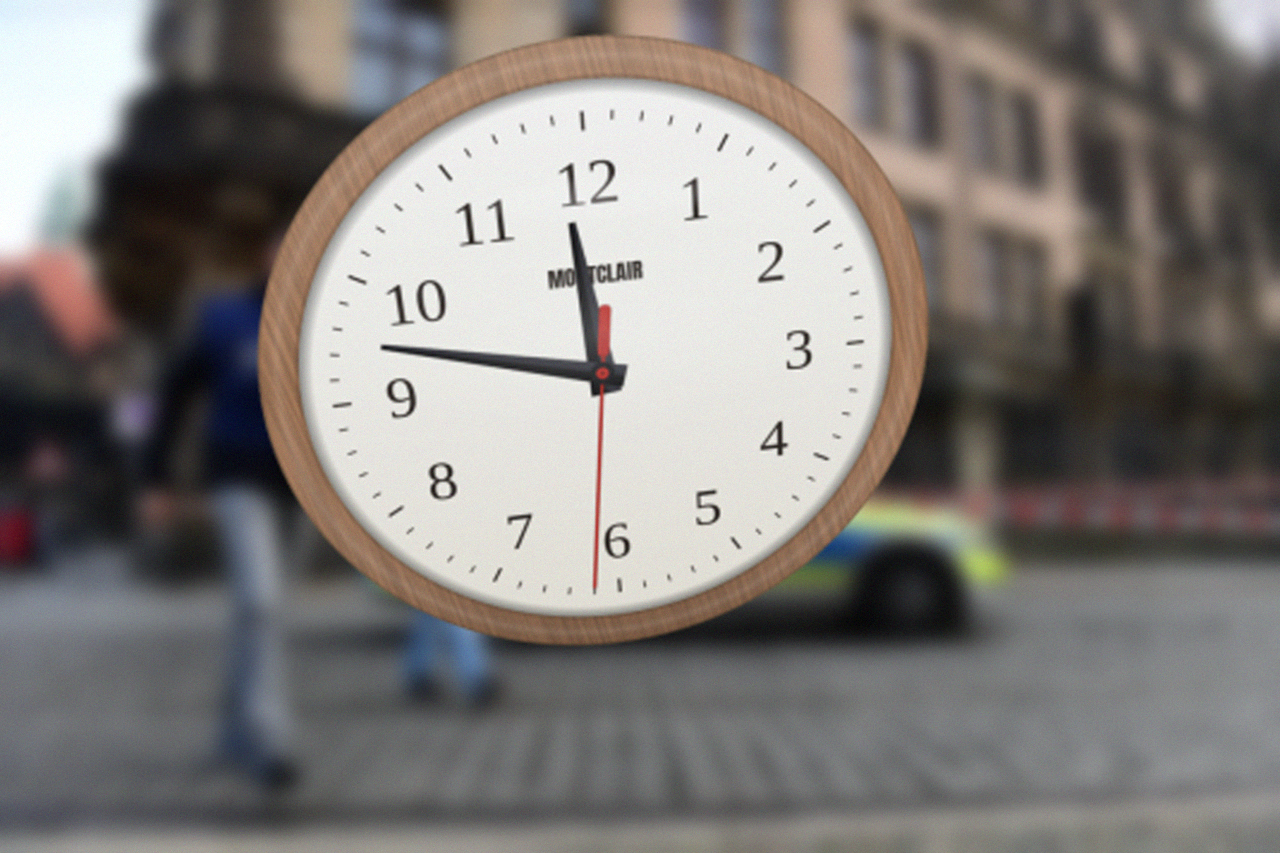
11:47:31
